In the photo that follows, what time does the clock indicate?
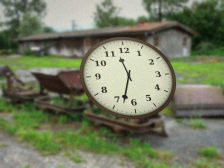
11:33
